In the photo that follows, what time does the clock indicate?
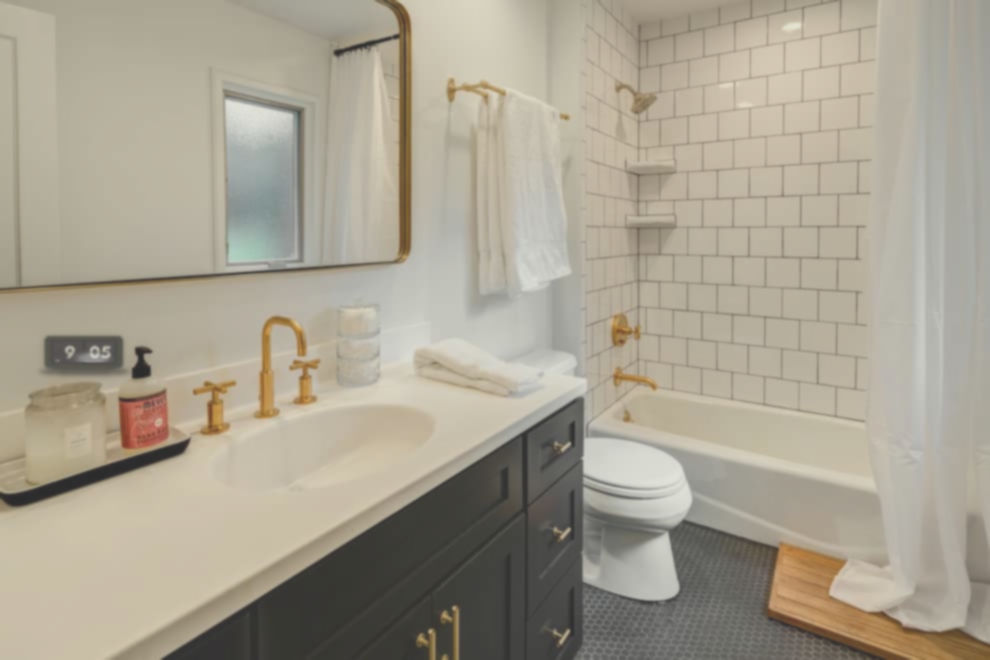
9:05
